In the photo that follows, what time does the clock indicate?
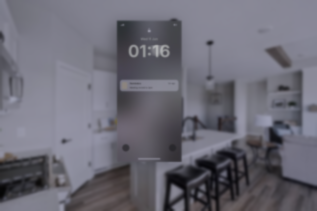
1:16
